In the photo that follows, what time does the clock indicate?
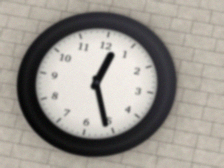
12:26
